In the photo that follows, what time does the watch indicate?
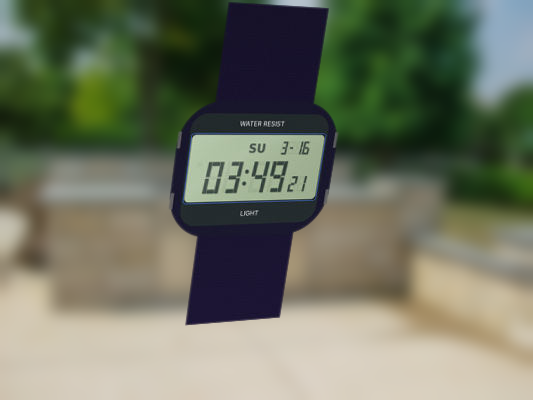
3:49:21
